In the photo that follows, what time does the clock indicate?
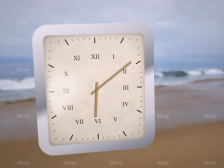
6:09
